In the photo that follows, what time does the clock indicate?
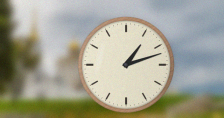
1:12
